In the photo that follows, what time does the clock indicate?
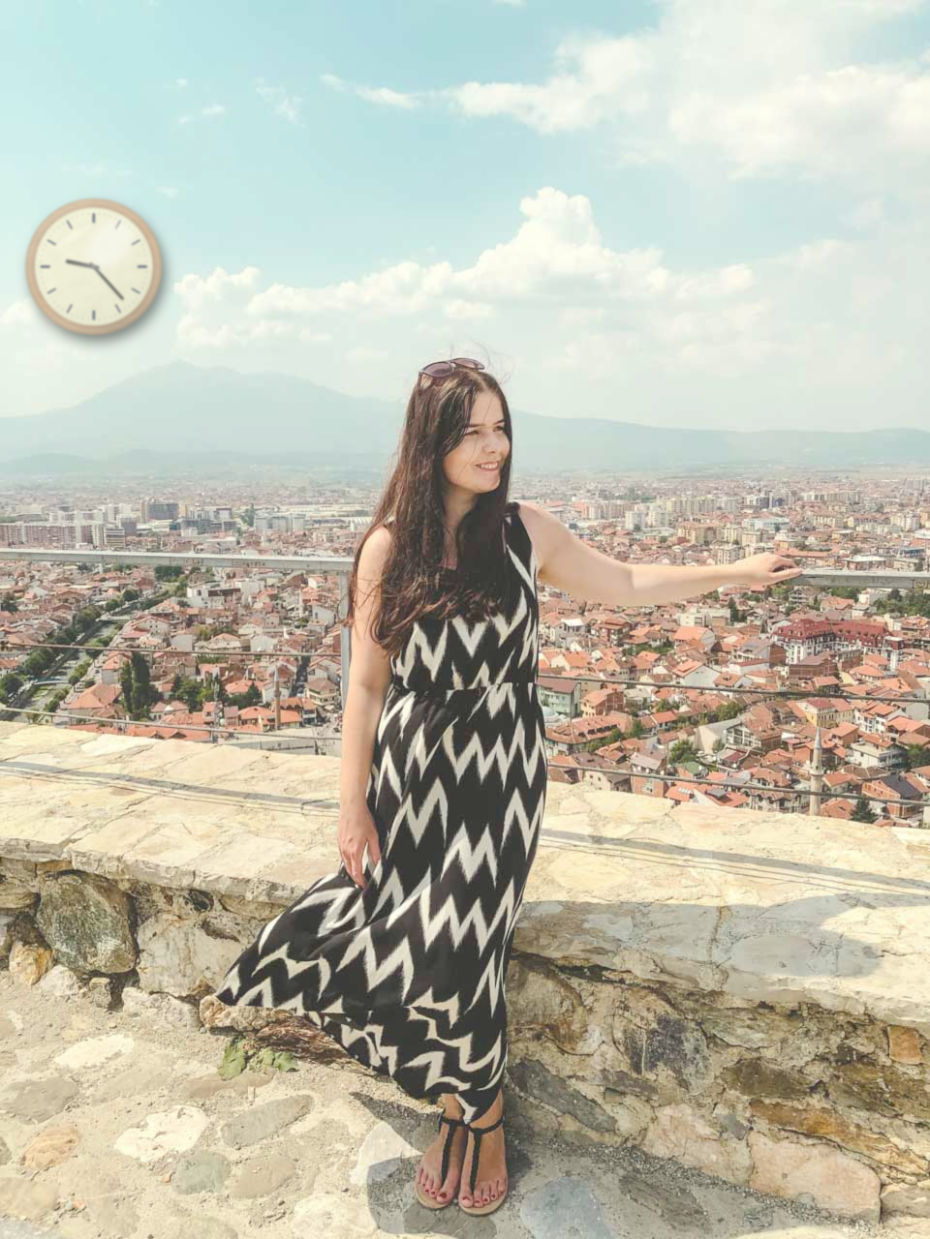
9:23
